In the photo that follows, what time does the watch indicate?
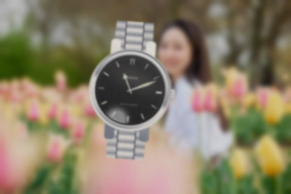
11:11
